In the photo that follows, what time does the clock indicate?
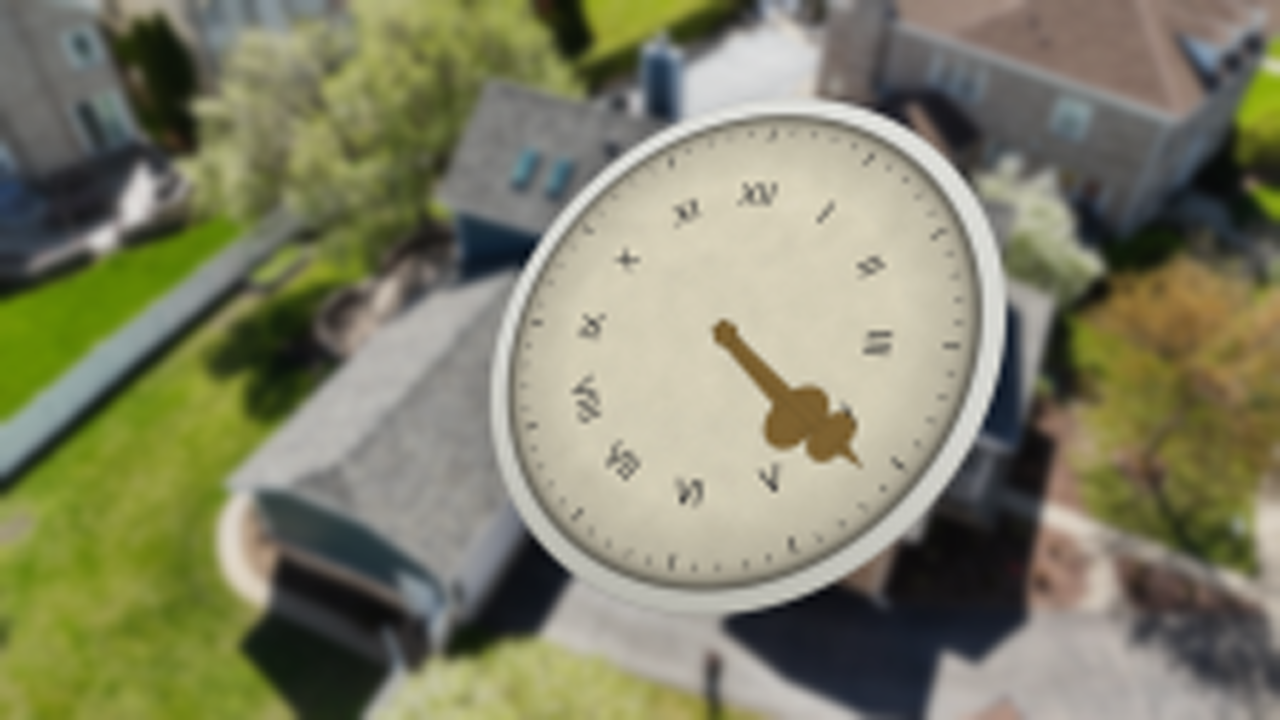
4:21
